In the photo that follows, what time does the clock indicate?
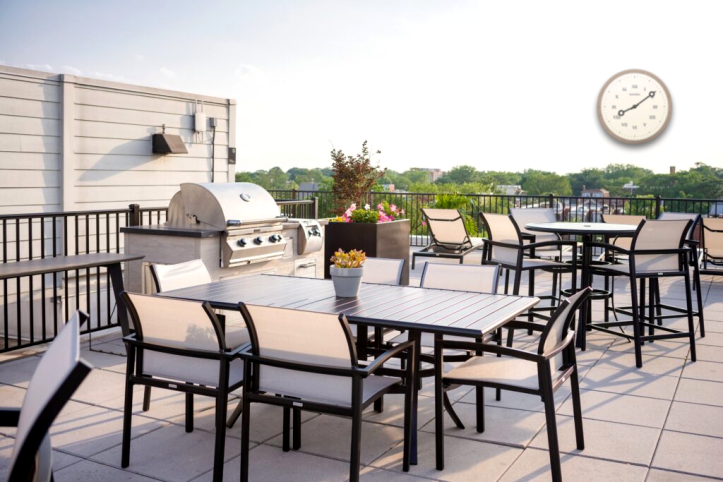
8:09
